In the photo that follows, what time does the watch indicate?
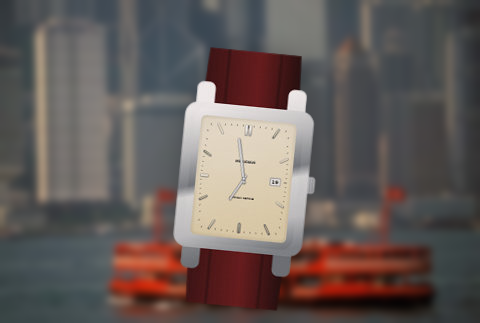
6:58
